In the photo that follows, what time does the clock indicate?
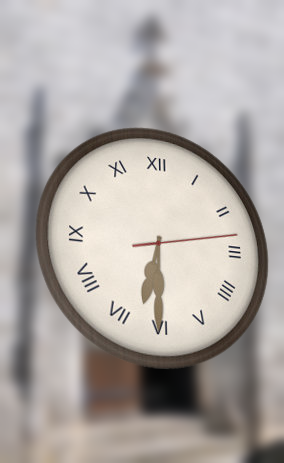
6:30:13
